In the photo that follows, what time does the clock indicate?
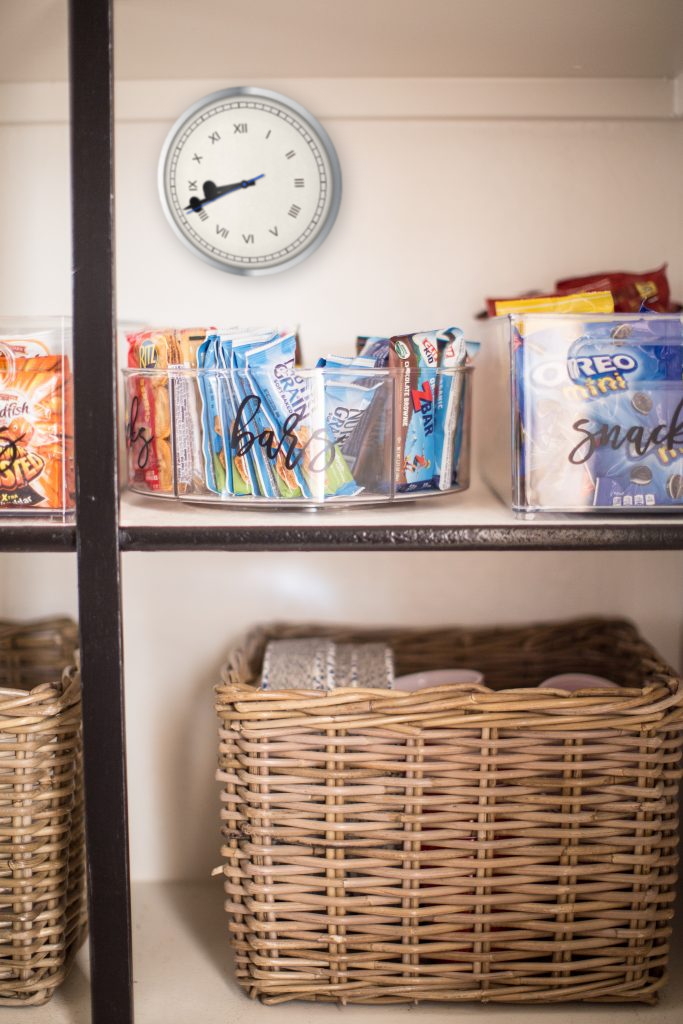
8:41:41
